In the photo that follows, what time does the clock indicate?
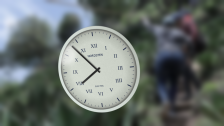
7:53
